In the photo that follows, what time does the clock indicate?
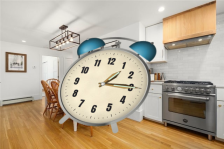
1:15
